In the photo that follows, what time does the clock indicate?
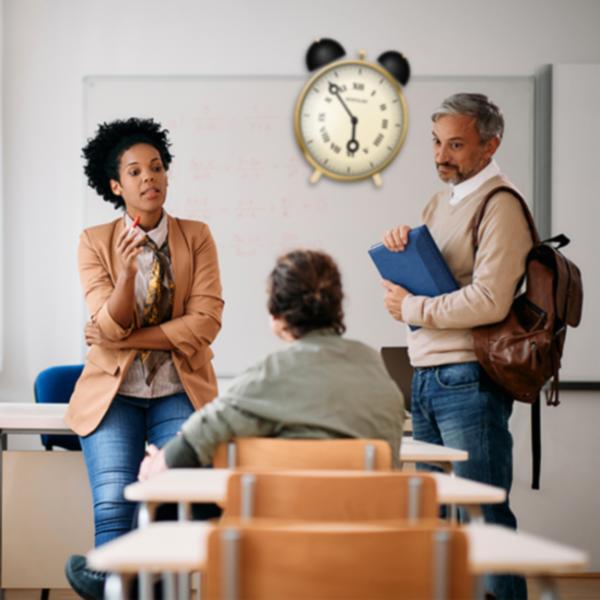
5:53
